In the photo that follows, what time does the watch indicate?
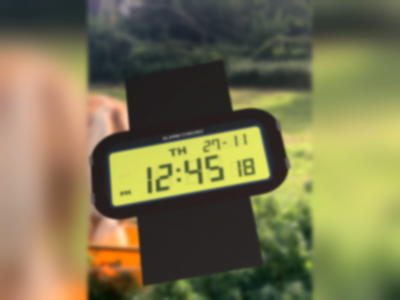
12:45:18
